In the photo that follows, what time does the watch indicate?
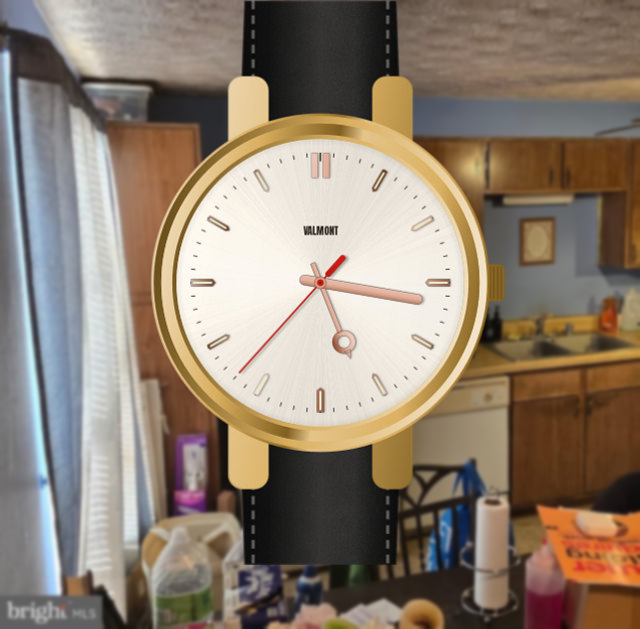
5:16:37
